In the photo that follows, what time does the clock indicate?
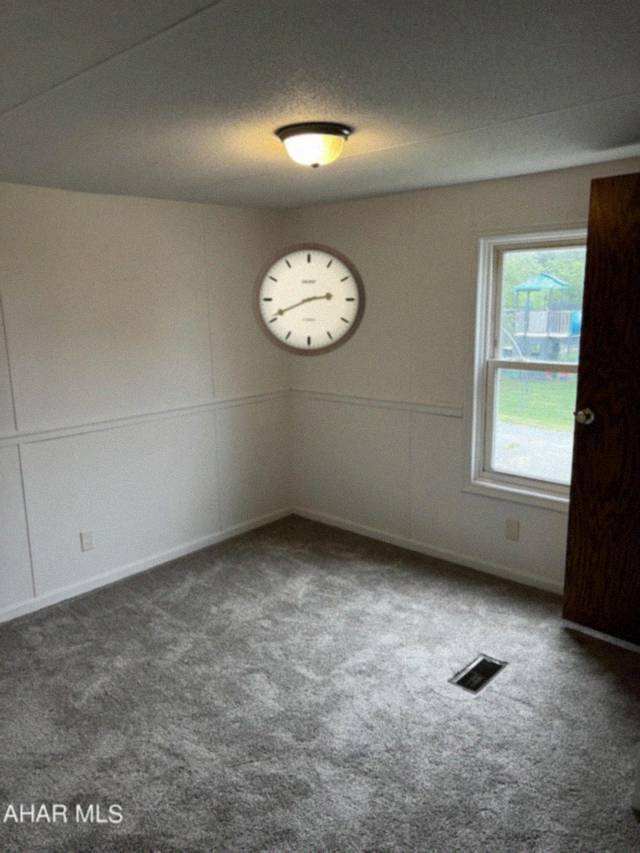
2:41
